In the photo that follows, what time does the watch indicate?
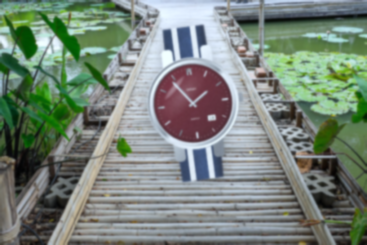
1:54
